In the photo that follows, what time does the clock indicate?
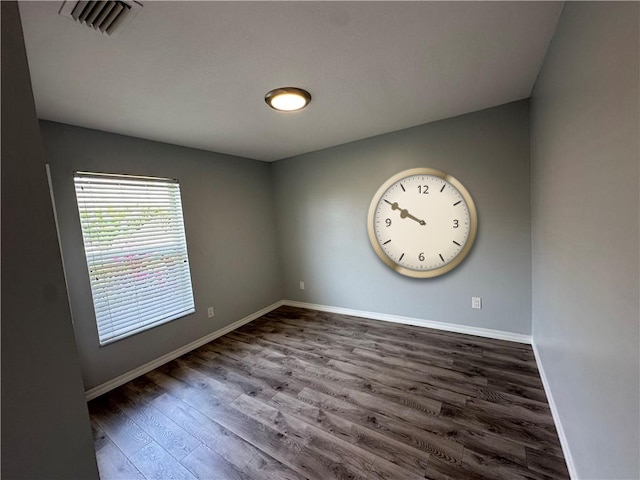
9:50
